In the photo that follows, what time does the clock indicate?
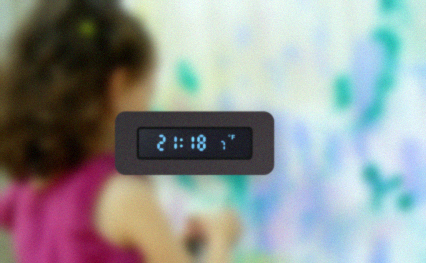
21:18
